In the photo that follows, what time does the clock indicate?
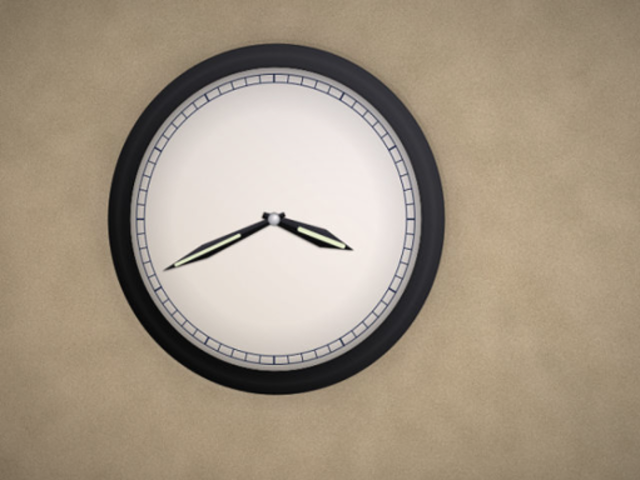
3:41
